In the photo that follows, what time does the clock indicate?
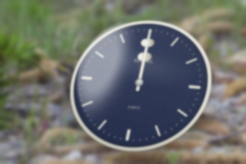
12:00
